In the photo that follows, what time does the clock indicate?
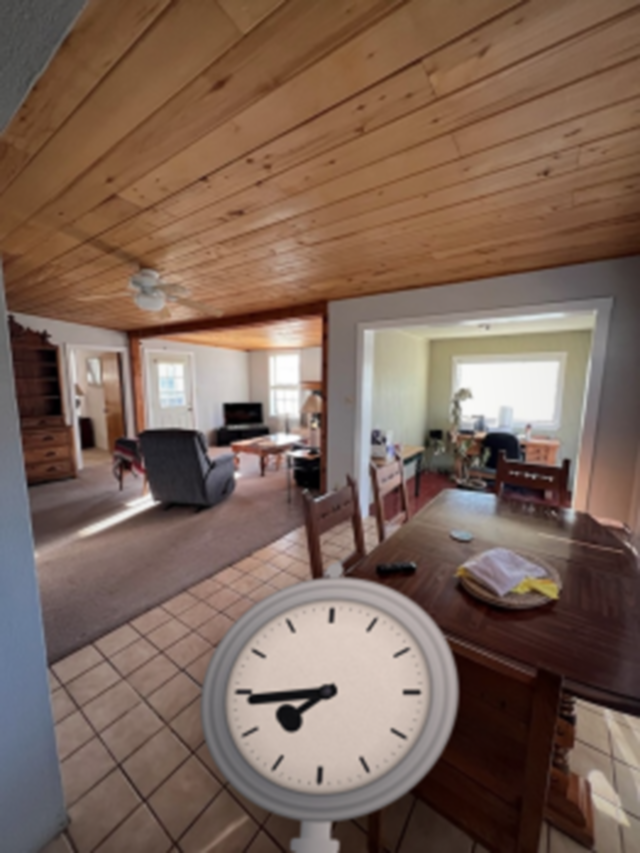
7:44
